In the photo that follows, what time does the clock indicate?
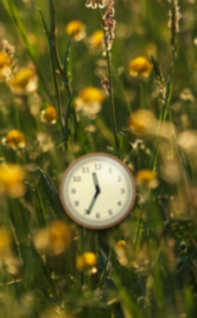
11:34
